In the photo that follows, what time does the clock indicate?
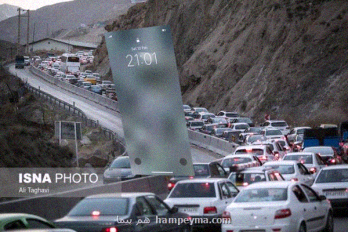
21:01
